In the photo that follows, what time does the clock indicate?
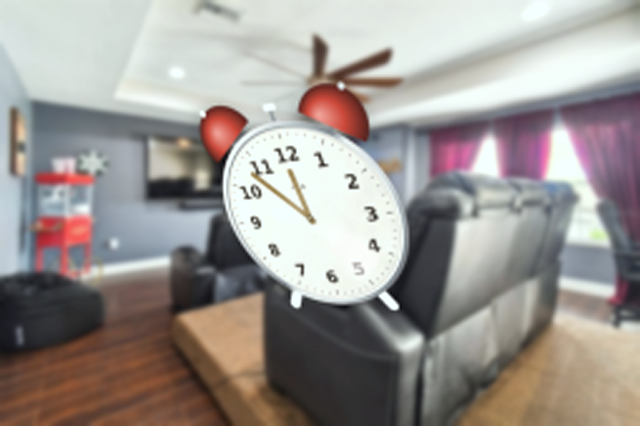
11:53
